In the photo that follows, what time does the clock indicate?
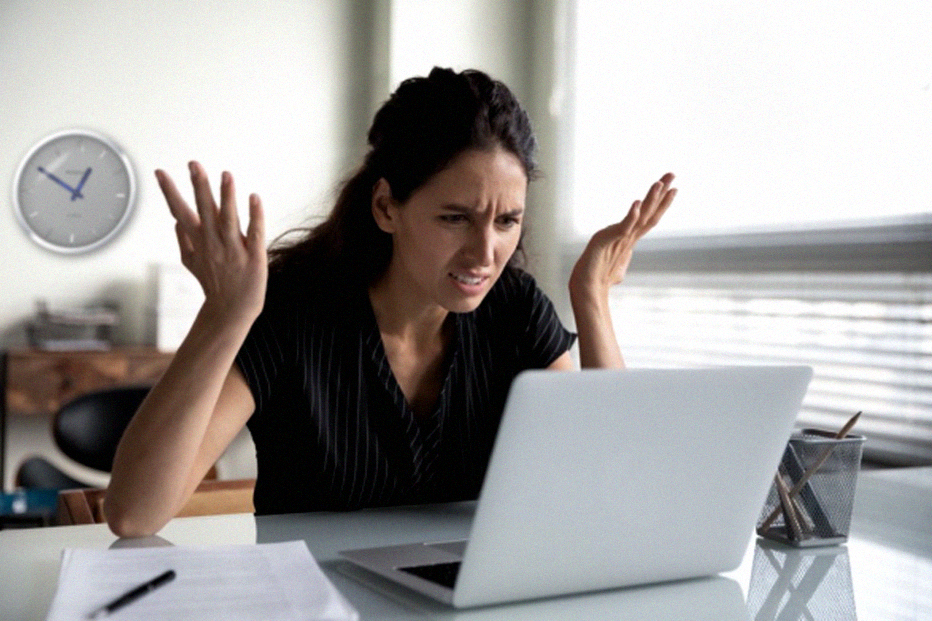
12:50
